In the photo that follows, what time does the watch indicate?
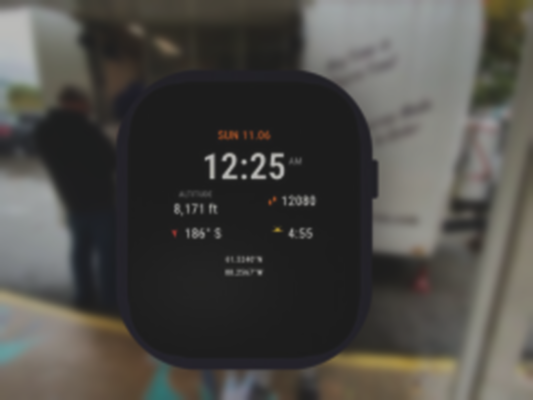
12:25
